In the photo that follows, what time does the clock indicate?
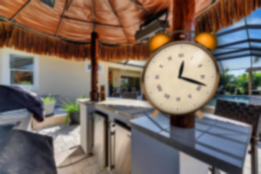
12:18
